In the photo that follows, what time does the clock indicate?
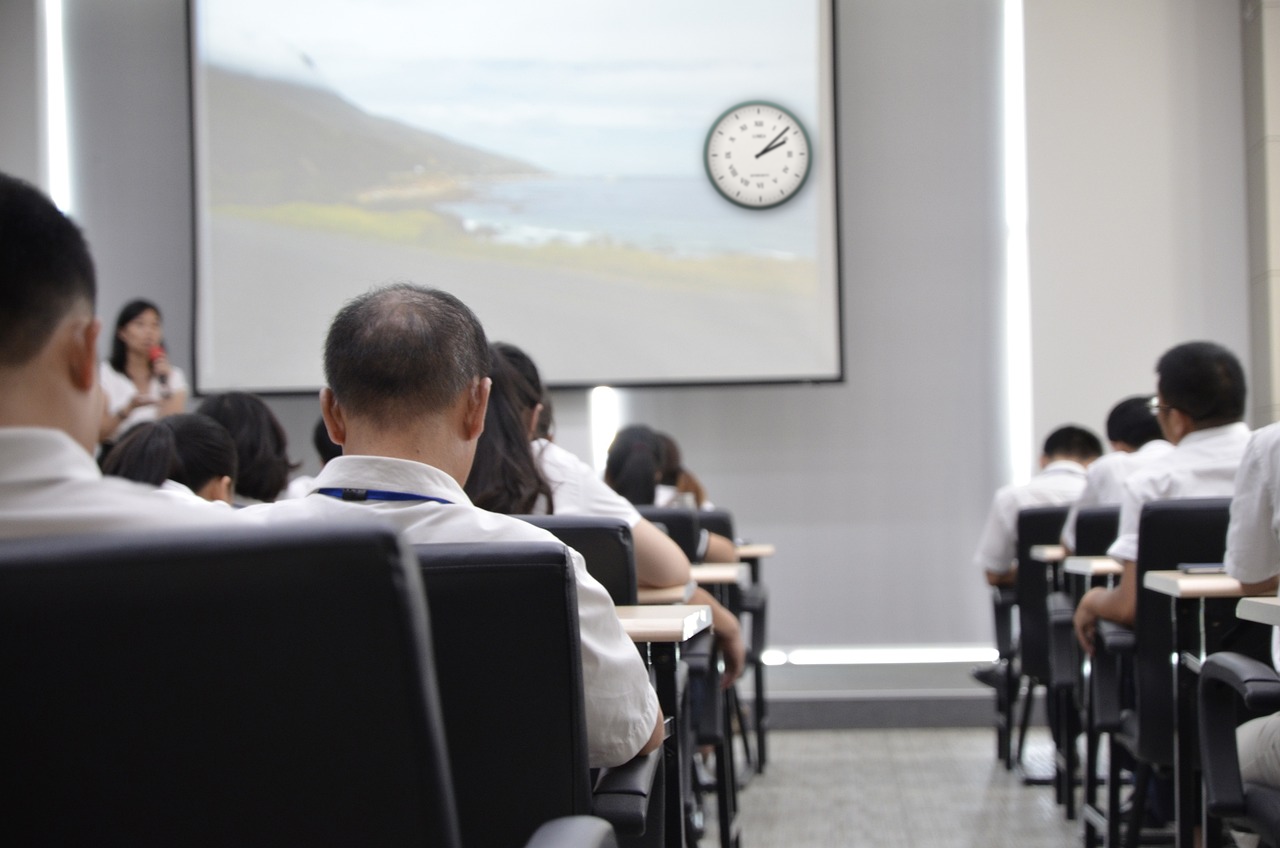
2:08
